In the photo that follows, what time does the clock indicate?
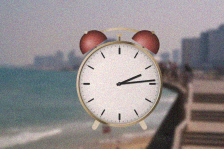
2:14
